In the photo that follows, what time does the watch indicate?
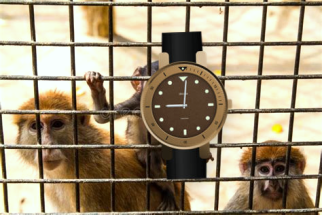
9:01
